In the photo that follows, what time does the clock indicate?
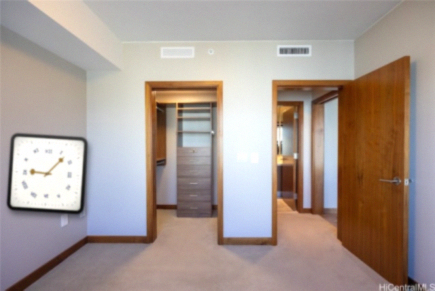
9:07
